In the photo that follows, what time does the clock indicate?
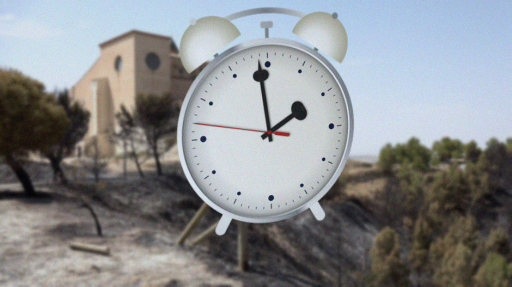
1:58:47
